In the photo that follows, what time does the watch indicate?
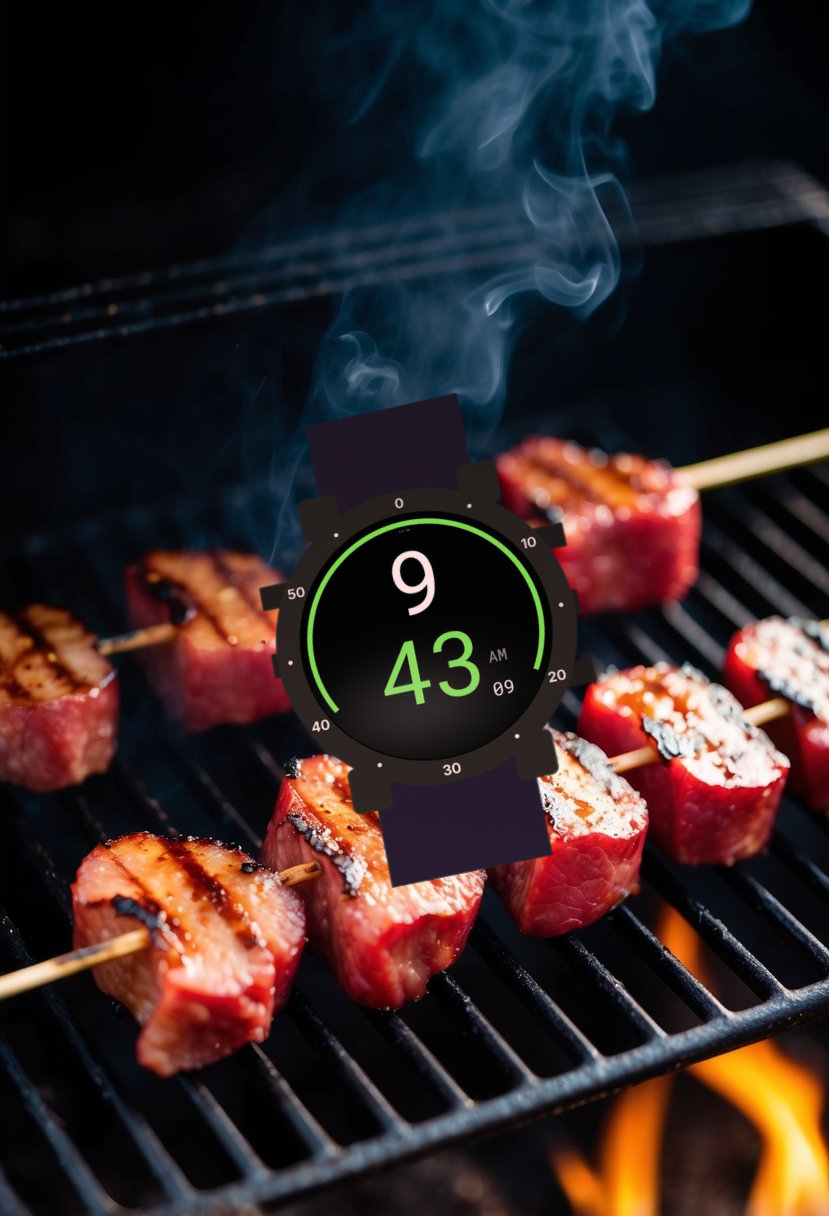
9:43:09
